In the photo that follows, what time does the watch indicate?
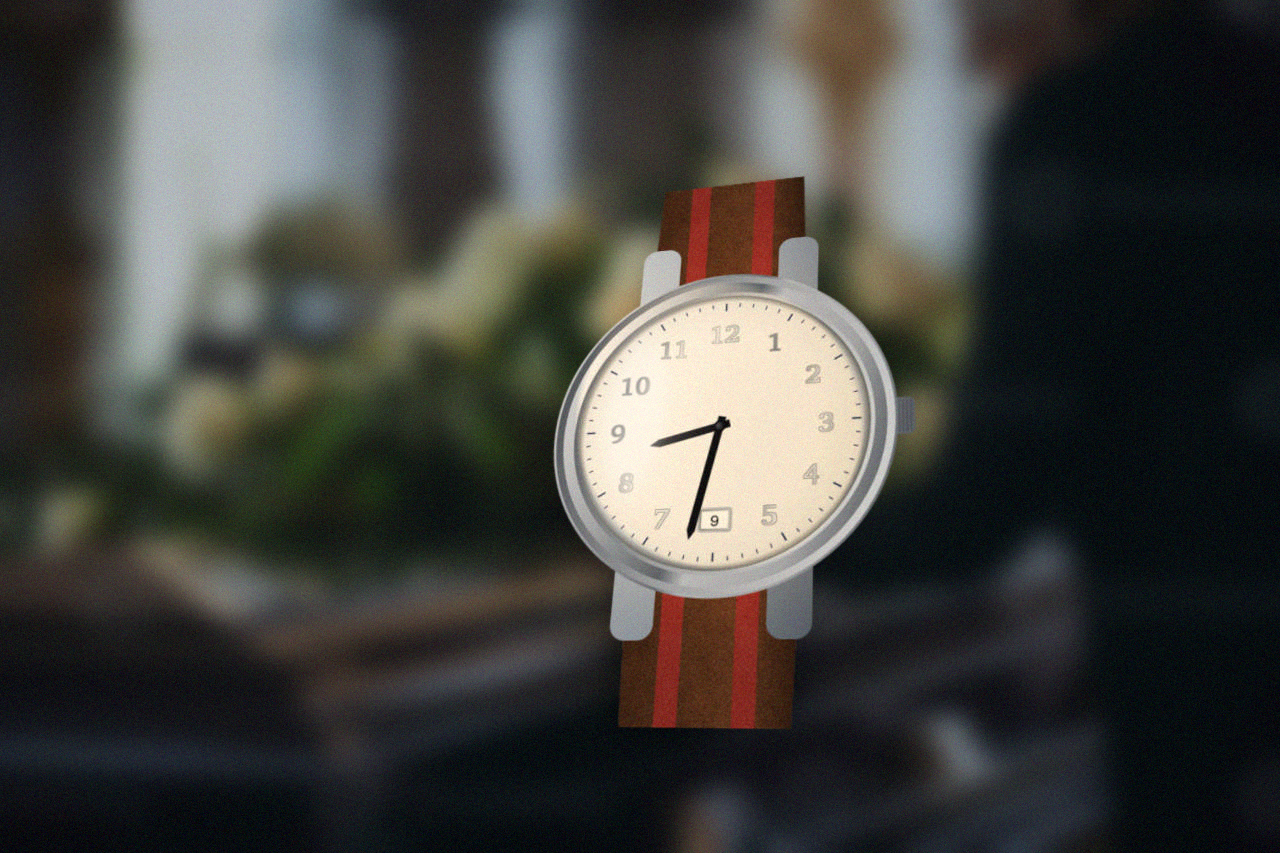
8:32
